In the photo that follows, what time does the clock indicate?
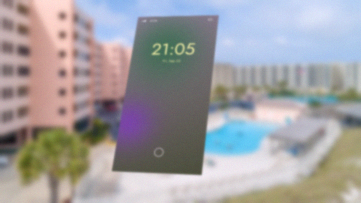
21:05
